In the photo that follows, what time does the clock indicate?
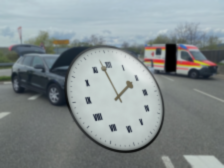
1:58
